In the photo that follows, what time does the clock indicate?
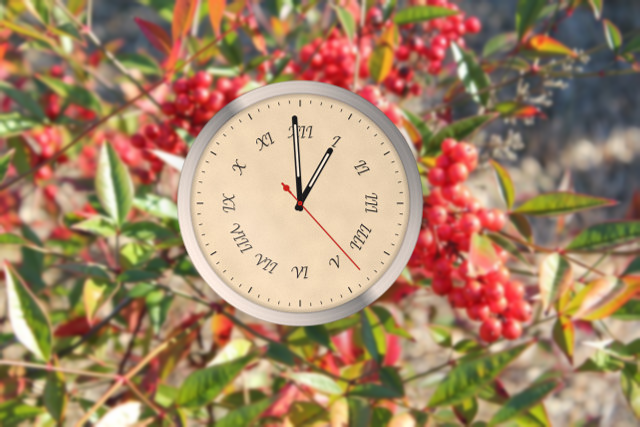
12:59:23
